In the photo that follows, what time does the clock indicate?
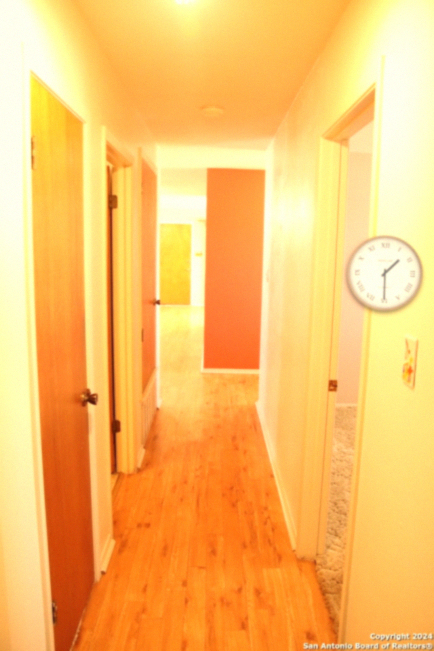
1:30
